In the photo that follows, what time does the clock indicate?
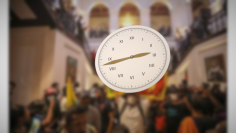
2:43
